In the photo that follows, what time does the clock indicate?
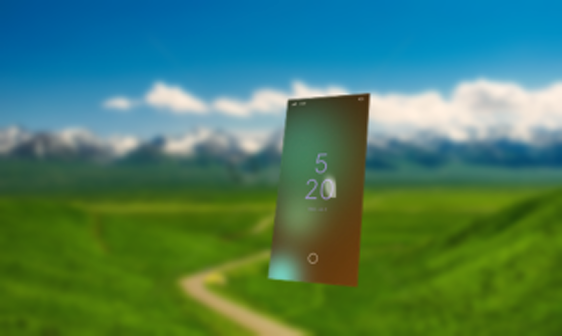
5:20
